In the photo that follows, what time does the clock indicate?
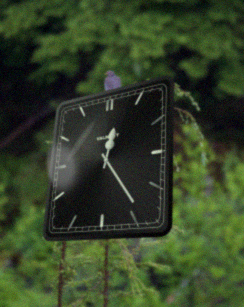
12:24
